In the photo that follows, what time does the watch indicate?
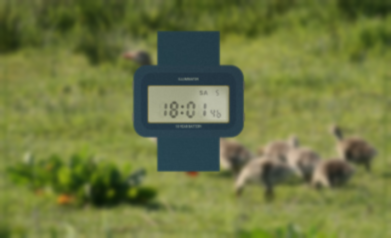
18:01:46
